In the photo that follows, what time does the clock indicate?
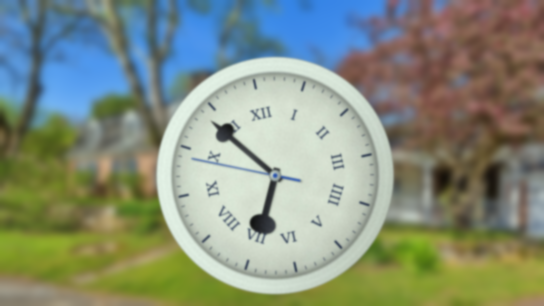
6:53:49
